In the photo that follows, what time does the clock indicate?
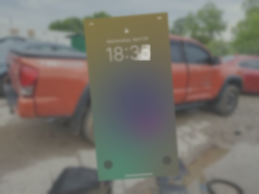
18:35
